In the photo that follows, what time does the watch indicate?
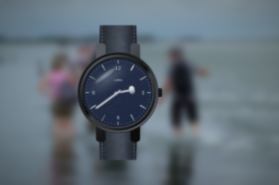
2:39
